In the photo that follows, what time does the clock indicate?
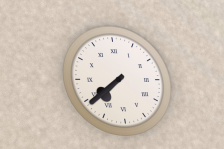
7:39
